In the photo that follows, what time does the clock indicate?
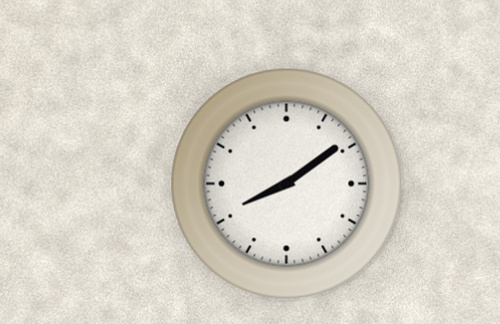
8:09
